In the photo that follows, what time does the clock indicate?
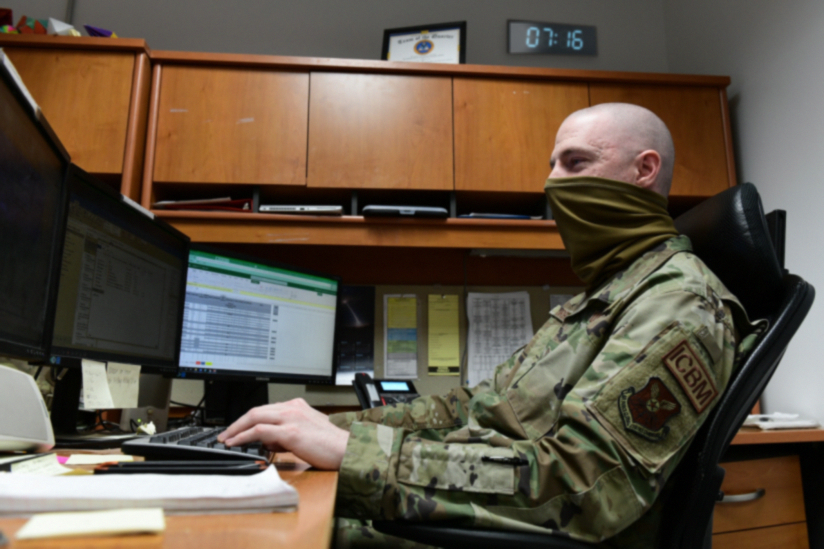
7:16
